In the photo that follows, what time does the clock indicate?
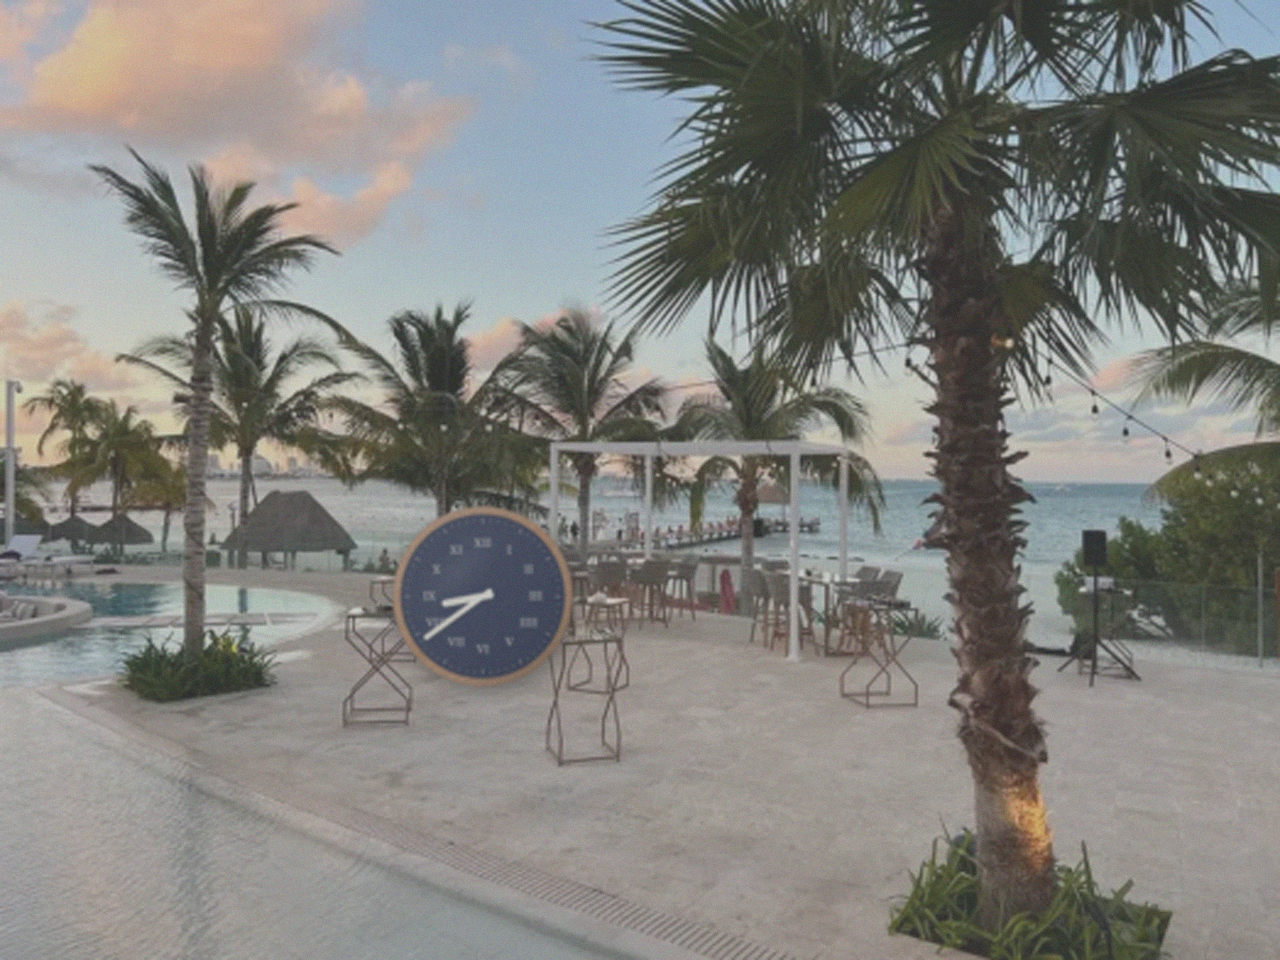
8:39
